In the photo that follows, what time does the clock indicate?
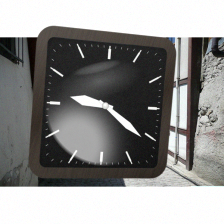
9:21
